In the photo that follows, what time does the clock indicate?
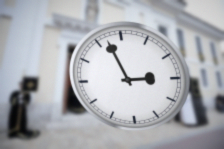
2:57
